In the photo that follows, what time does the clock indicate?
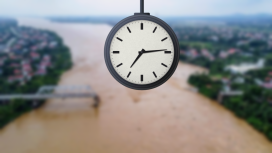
7:14
